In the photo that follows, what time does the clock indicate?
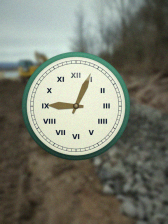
9:04
